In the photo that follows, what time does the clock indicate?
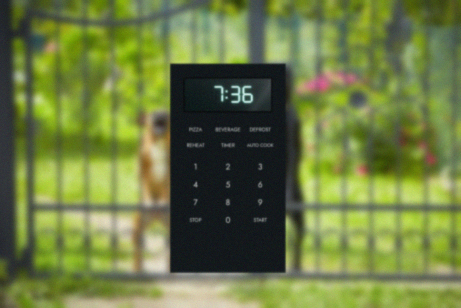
7:36
